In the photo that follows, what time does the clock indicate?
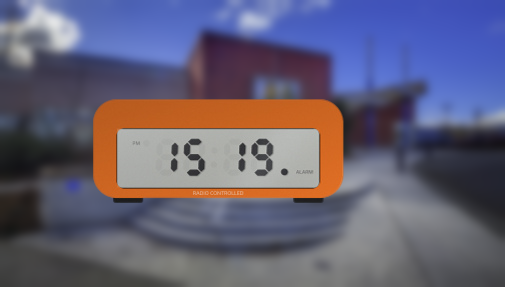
15:19
